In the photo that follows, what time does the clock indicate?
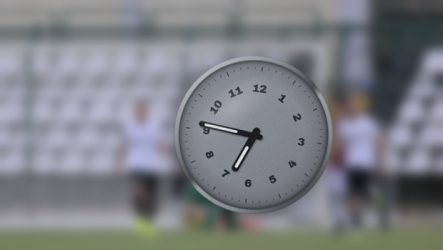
6:46
